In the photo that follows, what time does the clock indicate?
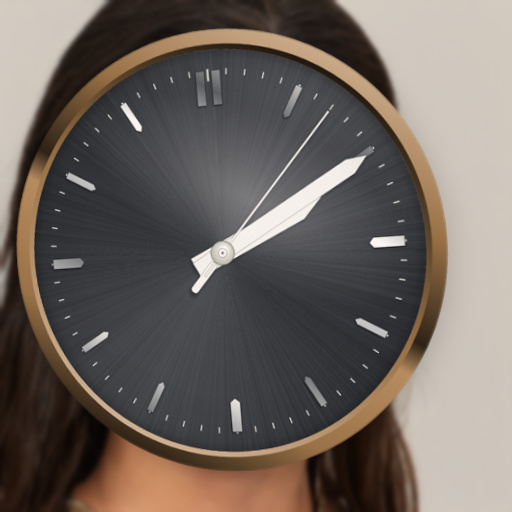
2:10:07
